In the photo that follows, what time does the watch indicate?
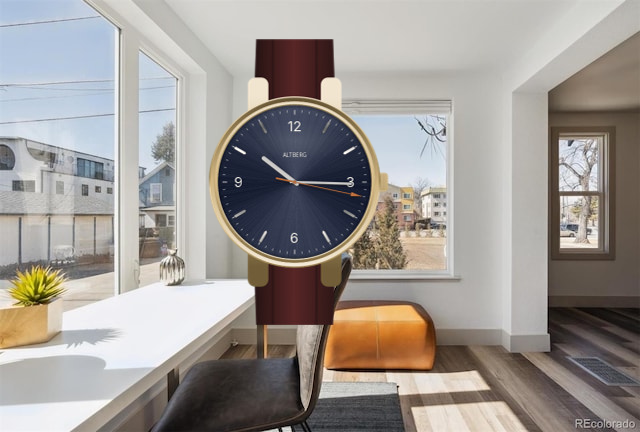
10:15:17
